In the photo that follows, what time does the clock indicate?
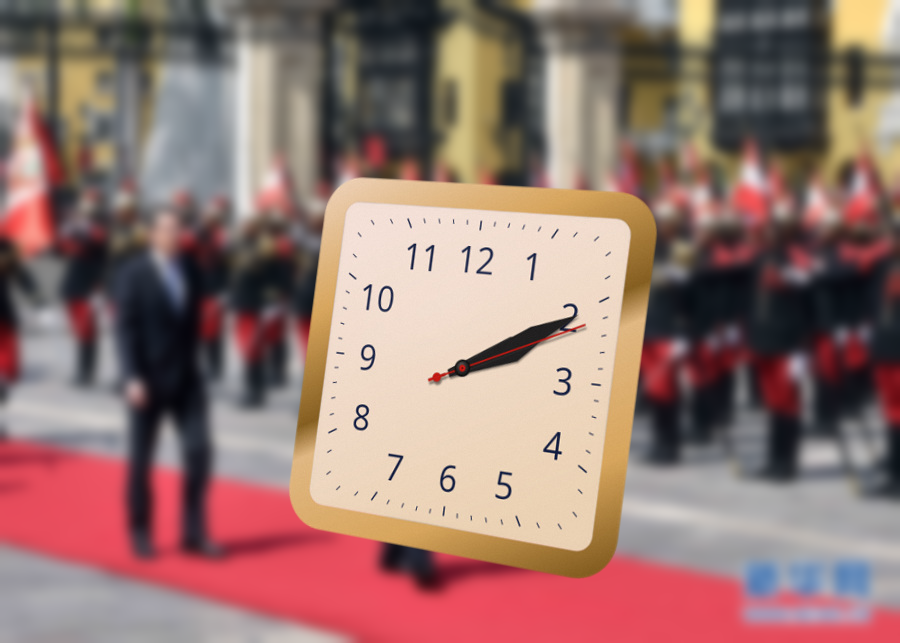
2:10:11
